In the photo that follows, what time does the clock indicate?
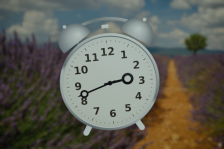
2:42
